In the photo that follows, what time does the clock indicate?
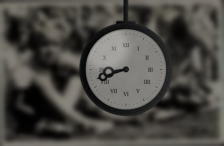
8:42
